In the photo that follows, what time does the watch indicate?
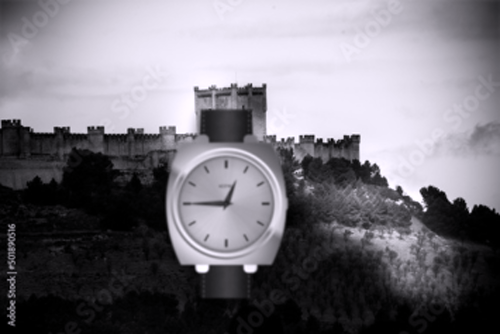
12:45
